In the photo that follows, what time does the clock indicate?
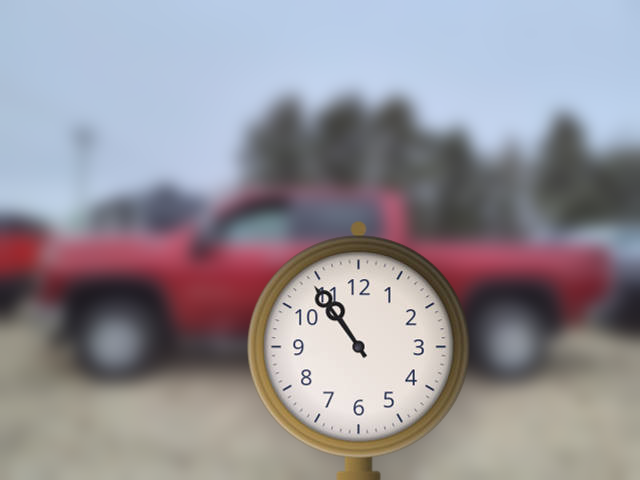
10:54
